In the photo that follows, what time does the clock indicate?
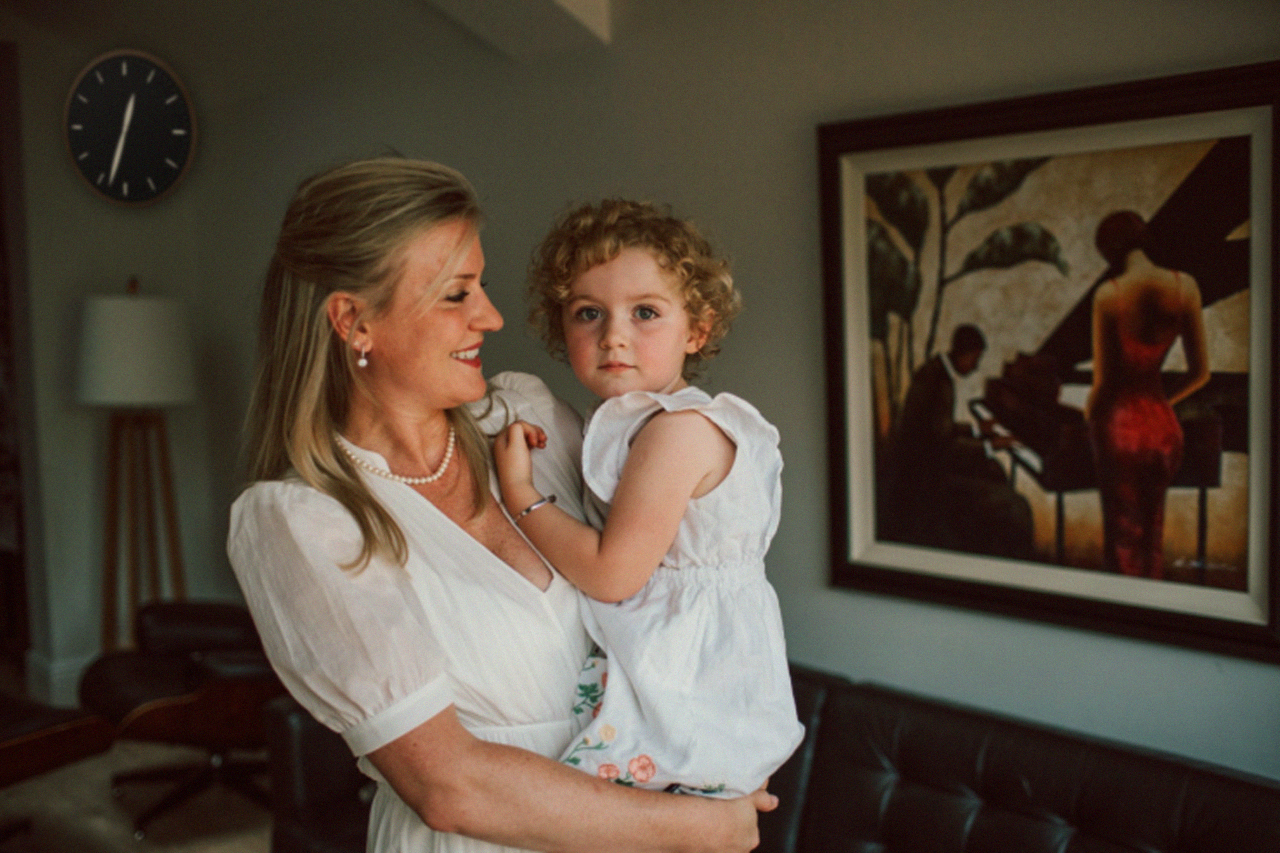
12:33
